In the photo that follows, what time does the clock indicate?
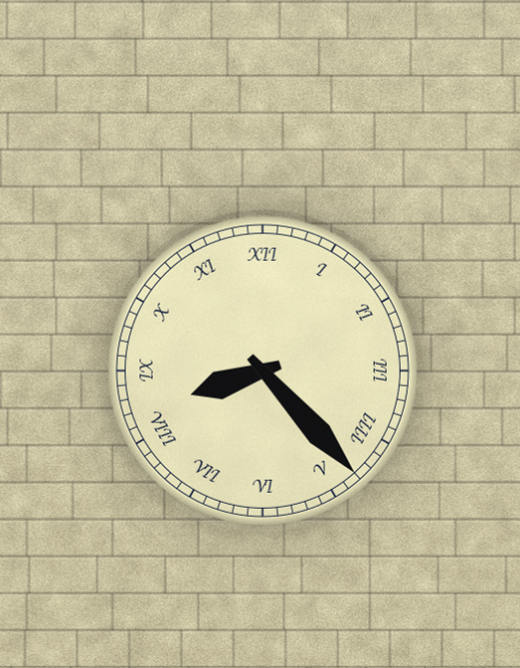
8:23
